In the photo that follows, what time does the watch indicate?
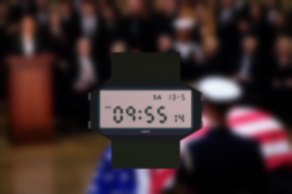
9:55:14
